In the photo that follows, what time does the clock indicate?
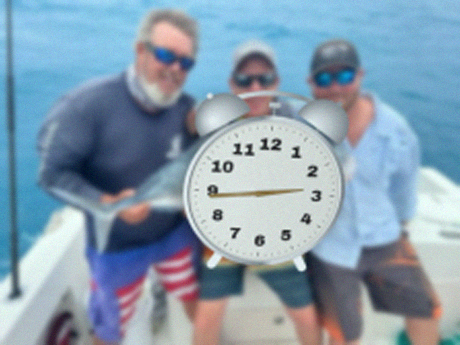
2:44
